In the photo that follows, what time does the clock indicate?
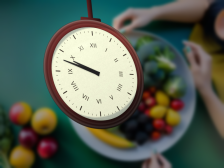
9:48
